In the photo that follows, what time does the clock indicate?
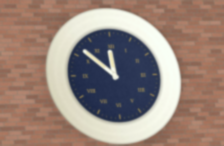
11:52
